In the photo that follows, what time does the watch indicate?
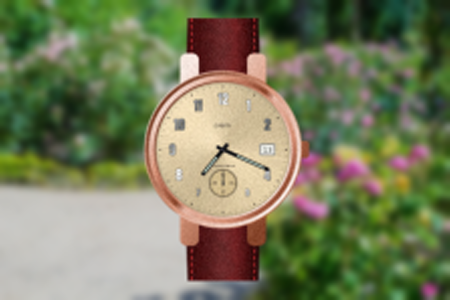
7:19
